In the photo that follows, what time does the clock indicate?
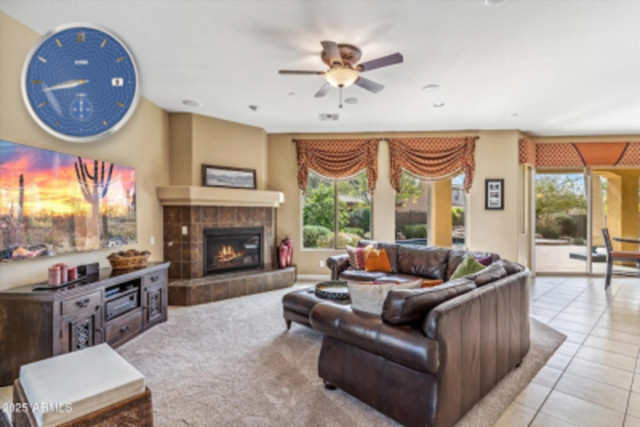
8:43
